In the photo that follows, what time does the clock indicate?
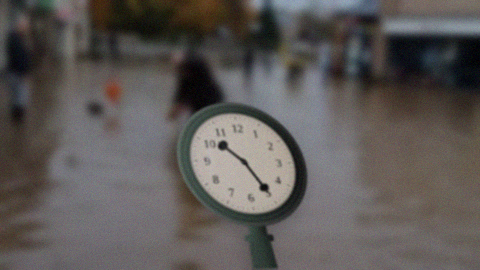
10:25
